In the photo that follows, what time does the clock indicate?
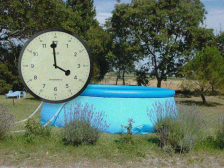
3:59
